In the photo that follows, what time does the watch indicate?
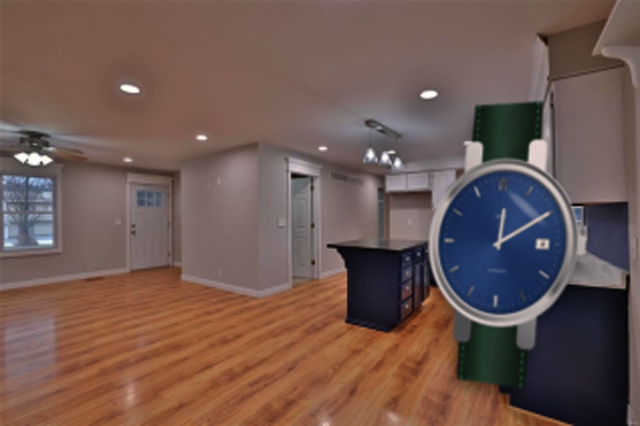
12:10
